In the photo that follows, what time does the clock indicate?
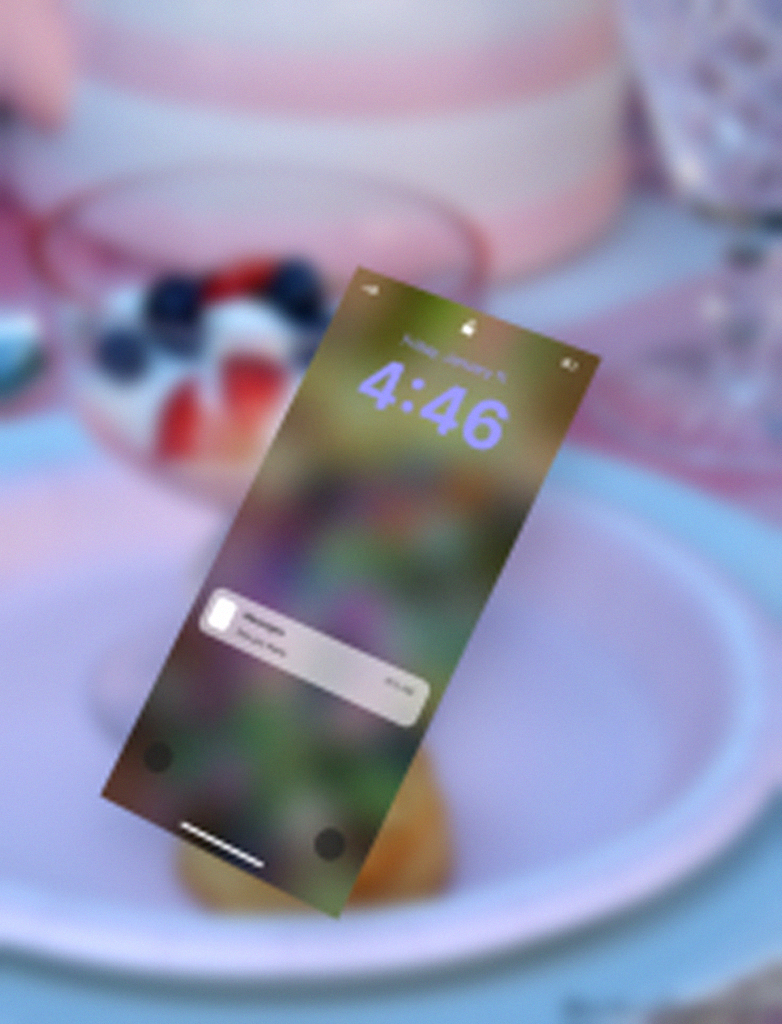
4:46
